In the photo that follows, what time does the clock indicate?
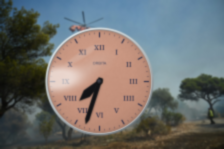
7:33
